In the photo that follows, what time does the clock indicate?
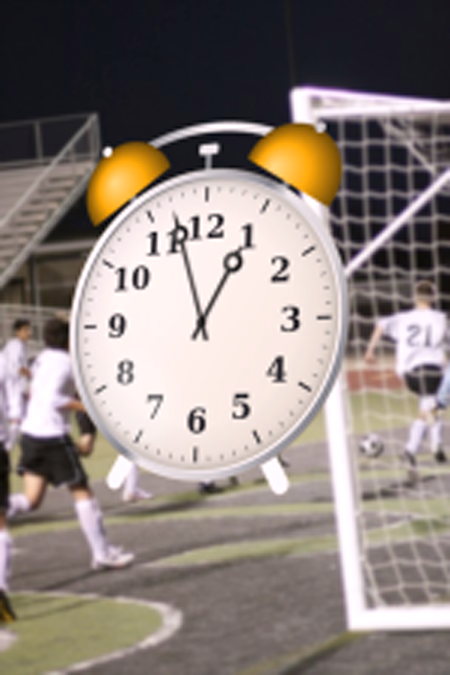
12:57
